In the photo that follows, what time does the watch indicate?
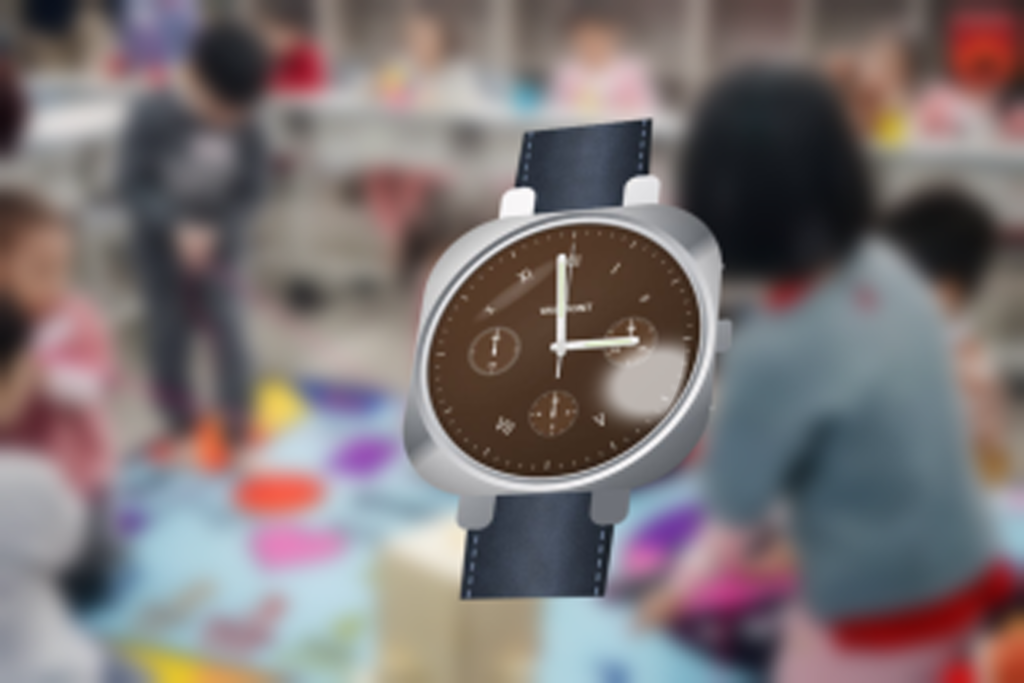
2:59
